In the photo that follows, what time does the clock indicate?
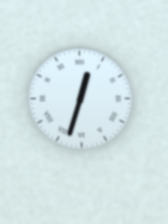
12:33
